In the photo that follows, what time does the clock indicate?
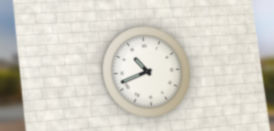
10:42
